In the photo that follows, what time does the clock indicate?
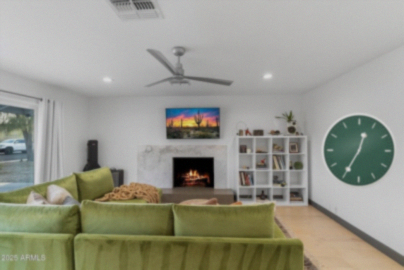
12:35
